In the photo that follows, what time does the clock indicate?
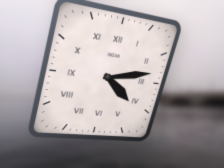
4:13
